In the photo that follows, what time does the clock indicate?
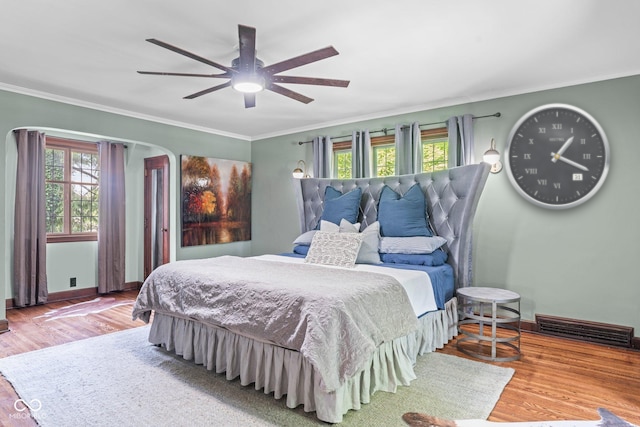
1:19
